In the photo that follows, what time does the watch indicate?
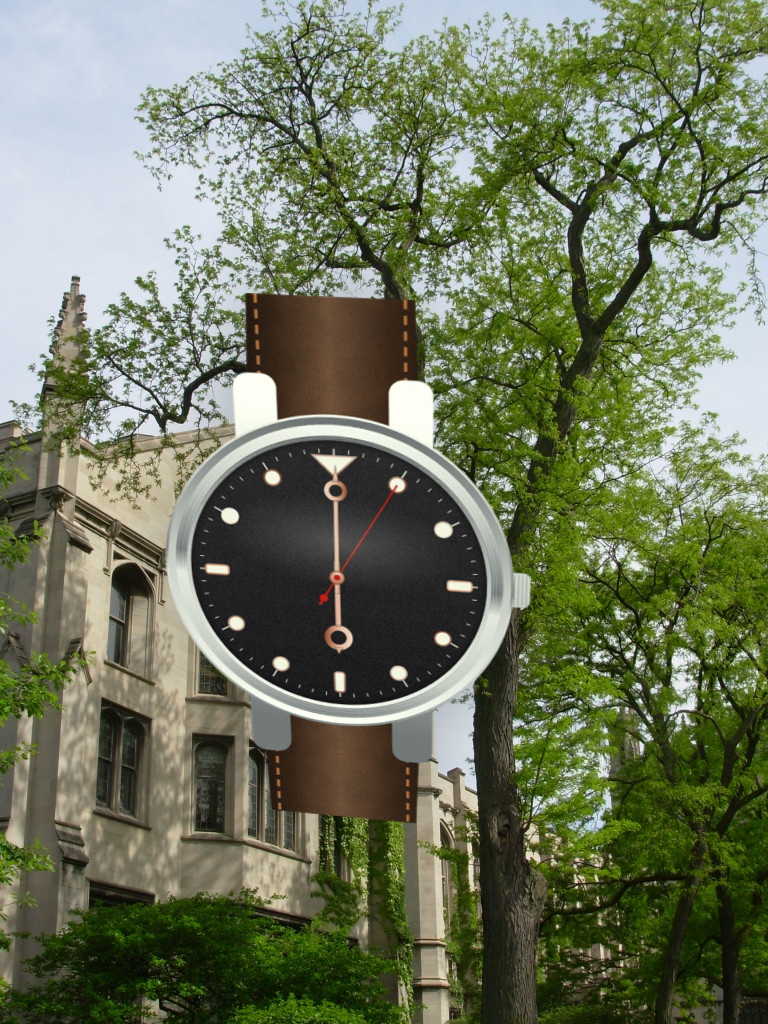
6:00:05
